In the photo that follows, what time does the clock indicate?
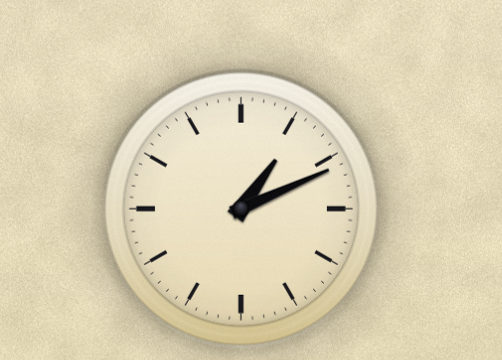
1:11
